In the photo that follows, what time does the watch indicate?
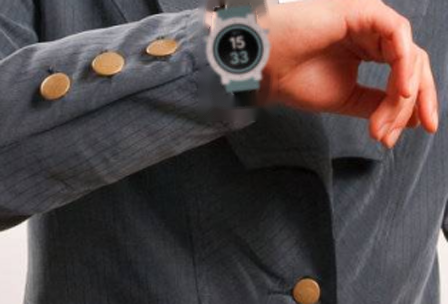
15:33
